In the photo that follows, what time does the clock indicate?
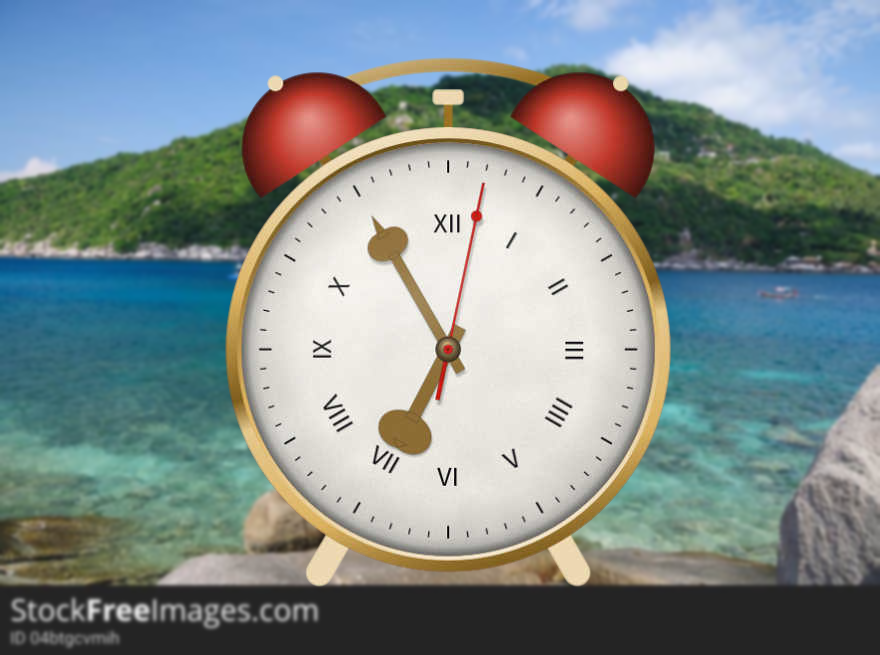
6:55:02
